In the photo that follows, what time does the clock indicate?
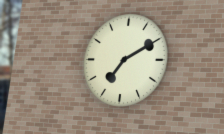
7:10
